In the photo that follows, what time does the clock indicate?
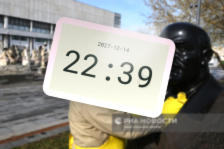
22:39
